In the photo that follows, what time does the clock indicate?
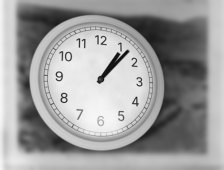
1:07
